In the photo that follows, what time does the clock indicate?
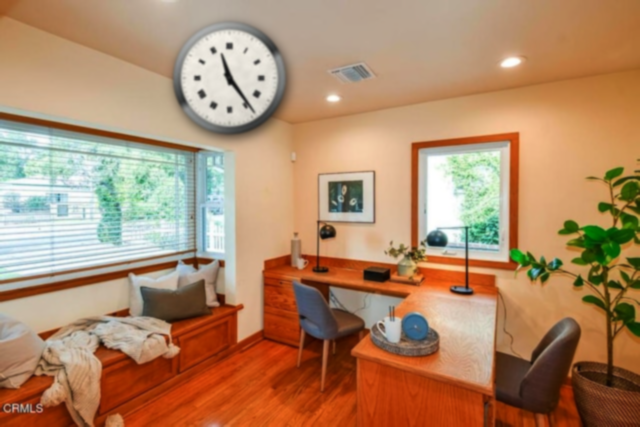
11:24
